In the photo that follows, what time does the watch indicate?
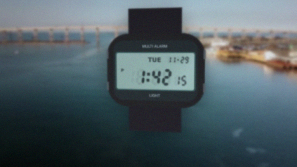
1:42:15
